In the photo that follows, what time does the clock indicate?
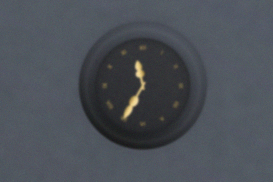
11:35
